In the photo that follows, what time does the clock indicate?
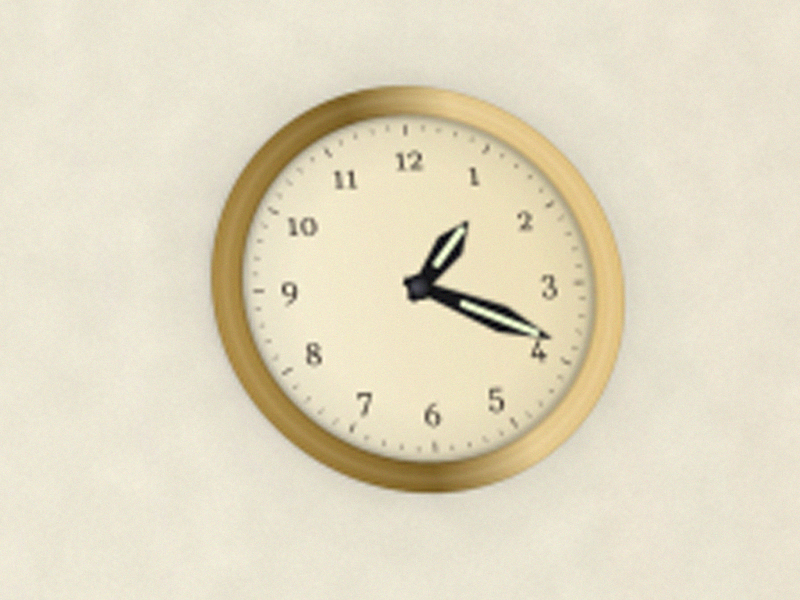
1:19
